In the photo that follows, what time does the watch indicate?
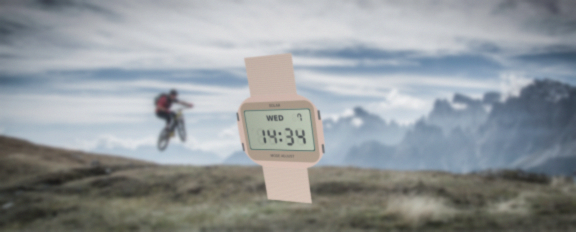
14:34
